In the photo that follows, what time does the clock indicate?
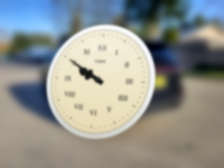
9:50
